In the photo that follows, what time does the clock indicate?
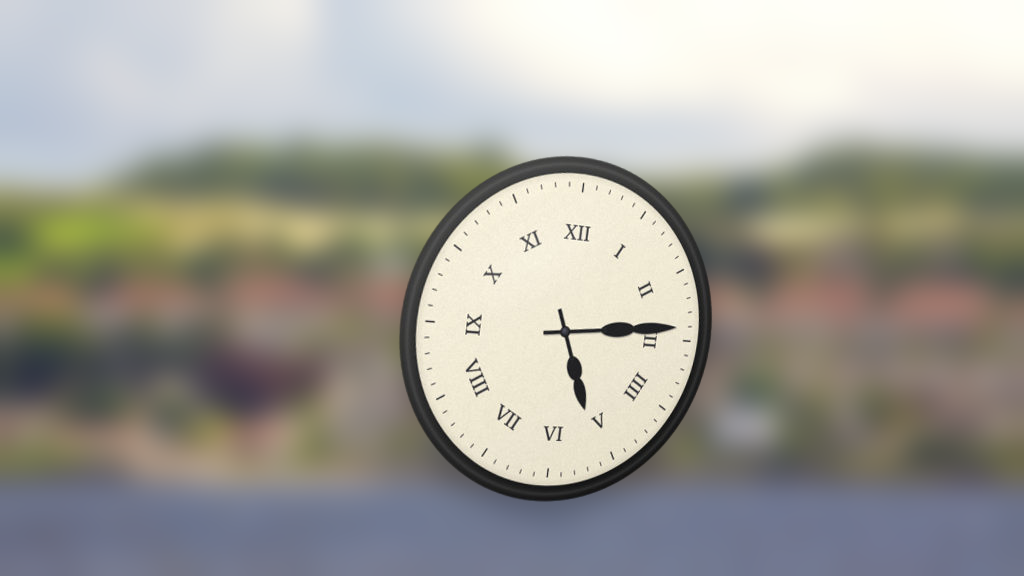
5:14
